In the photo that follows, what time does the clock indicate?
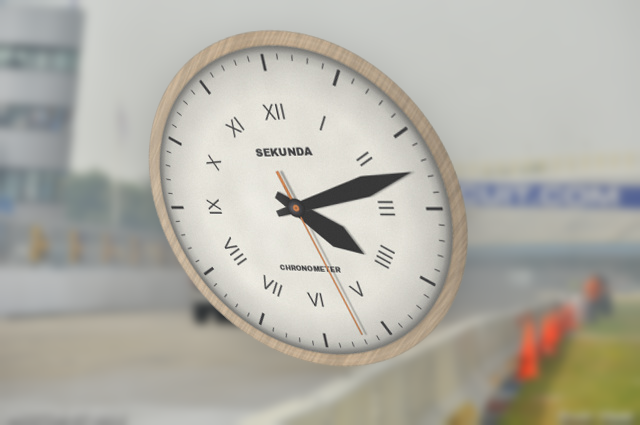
4:12:27
